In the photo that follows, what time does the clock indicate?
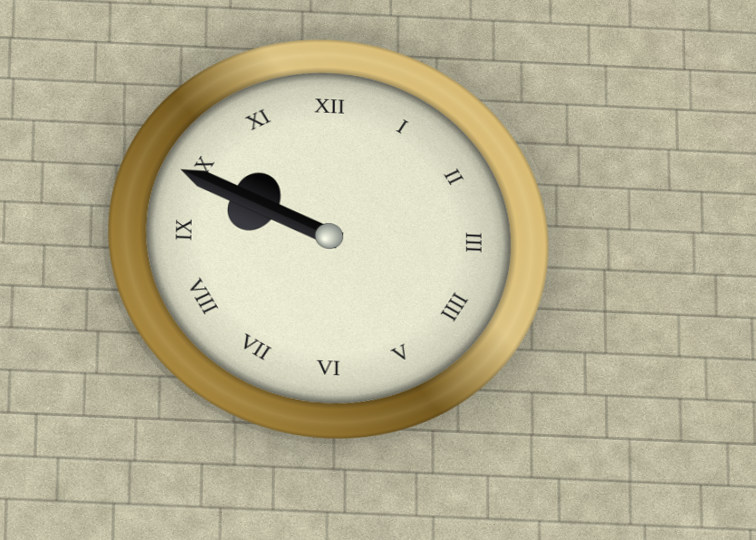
9:49
